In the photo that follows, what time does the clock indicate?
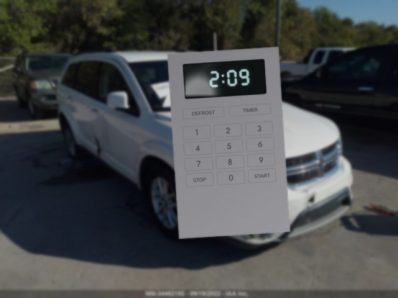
2:09
